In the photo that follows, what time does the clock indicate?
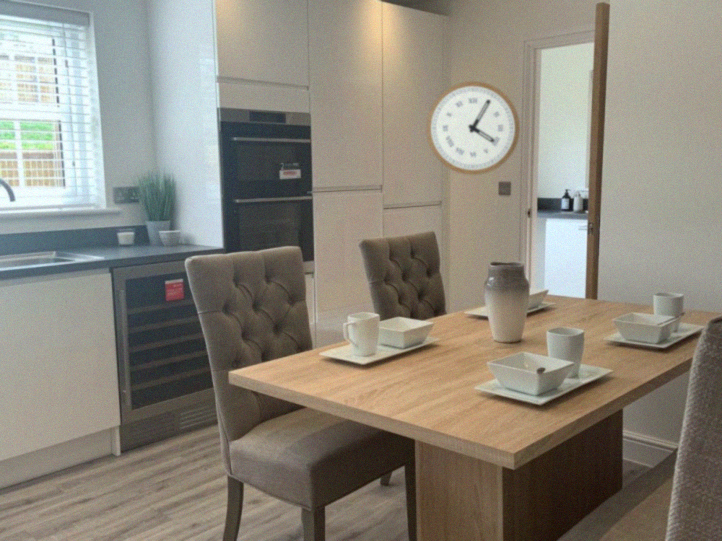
4:05
